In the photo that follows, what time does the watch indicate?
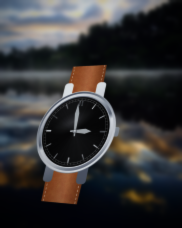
2:59
